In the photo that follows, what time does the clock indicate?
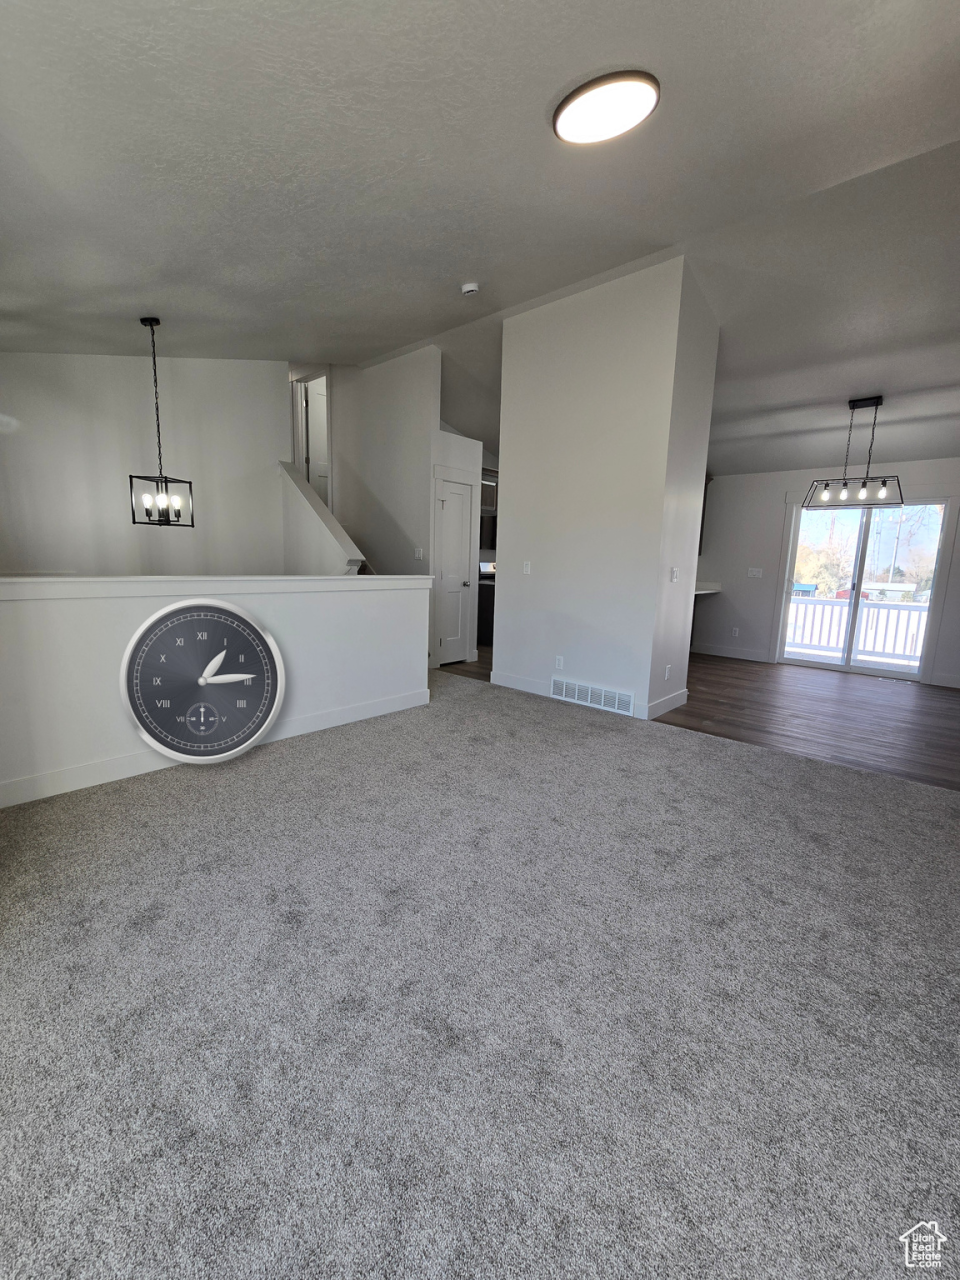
1:14
